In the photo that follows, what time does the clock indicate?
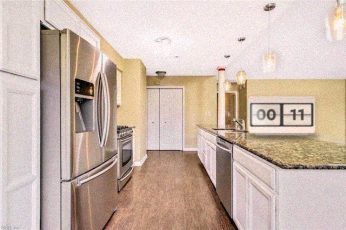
0:11
